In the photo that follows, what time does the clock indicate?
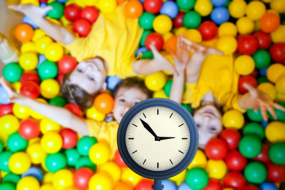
2:53
